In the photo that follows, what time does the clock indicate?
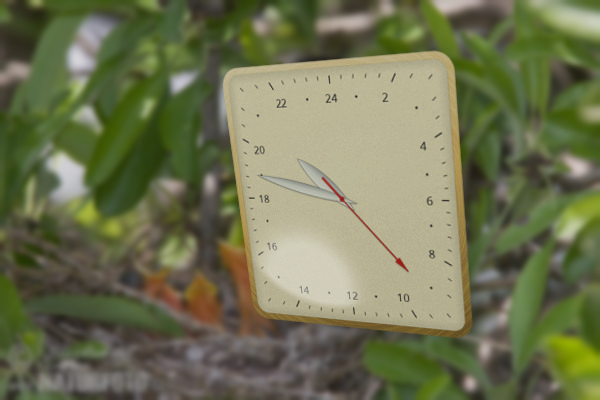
20:47:23
